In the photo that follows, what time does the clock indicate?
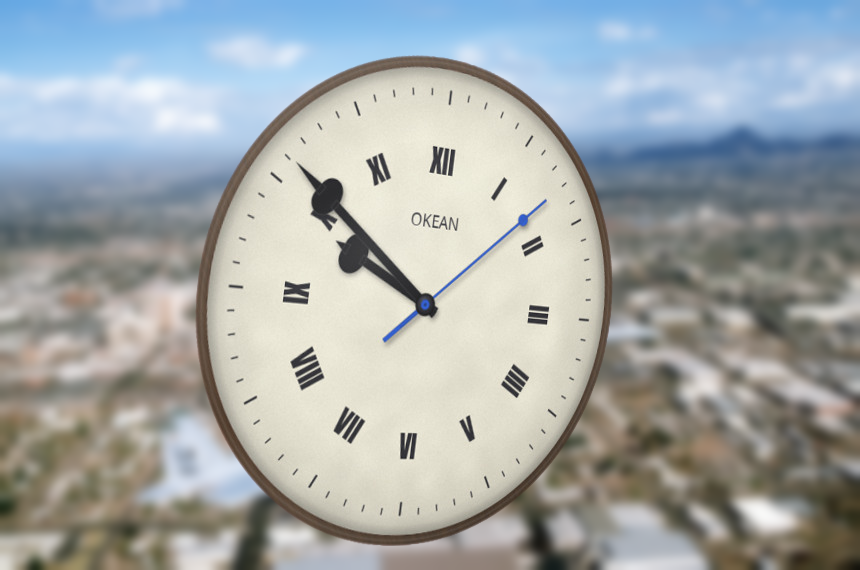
9:51:08
